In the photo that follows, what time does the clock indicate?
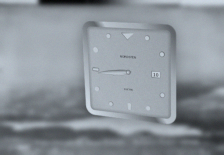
8:44
